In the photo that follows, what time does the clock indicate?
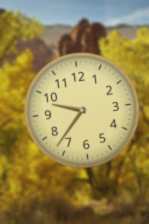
9:37
